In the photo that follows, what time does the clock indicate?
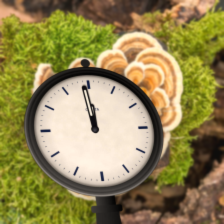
11:59
